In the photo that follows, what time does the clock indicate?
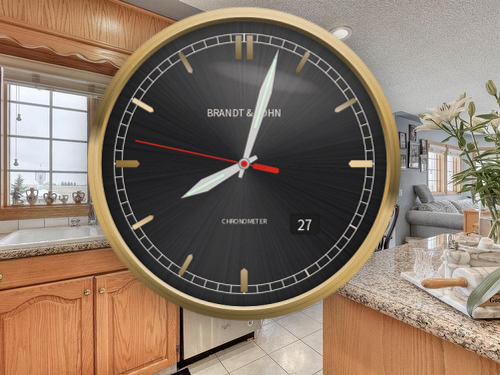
8:02:47
